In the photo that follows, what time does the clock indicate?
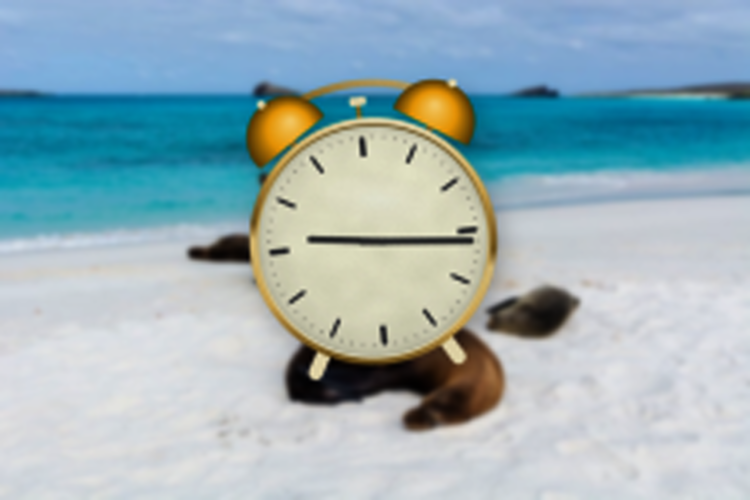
9:16
